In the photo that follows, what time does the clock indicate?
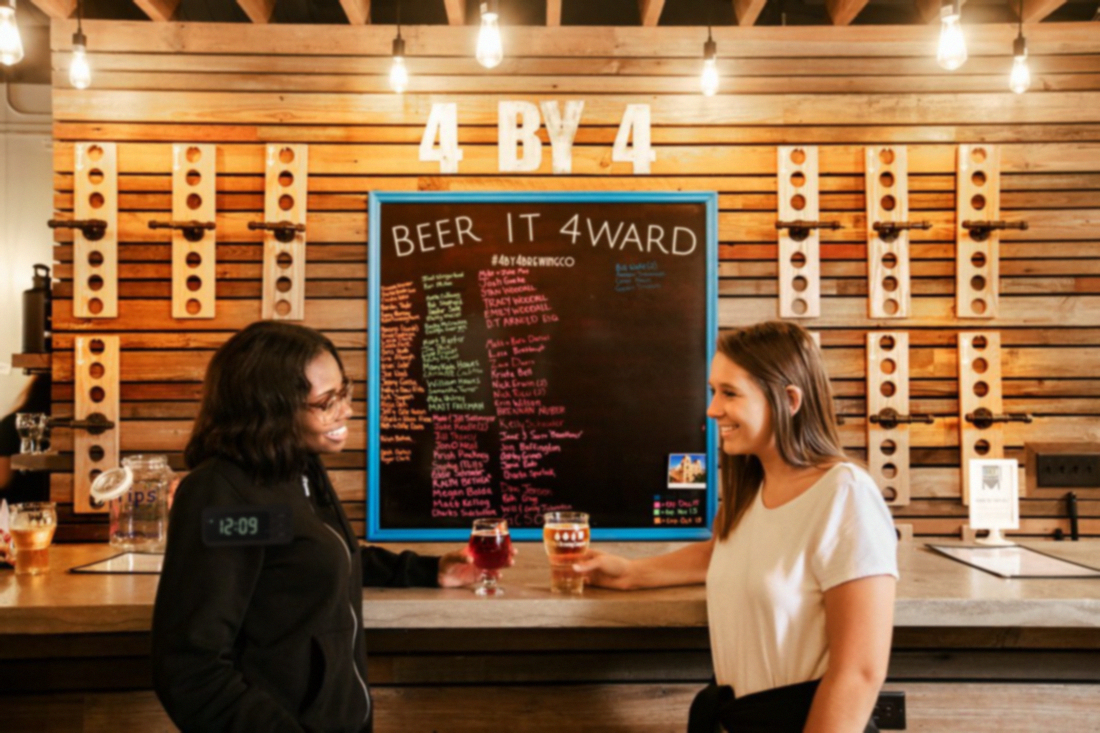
12:09
